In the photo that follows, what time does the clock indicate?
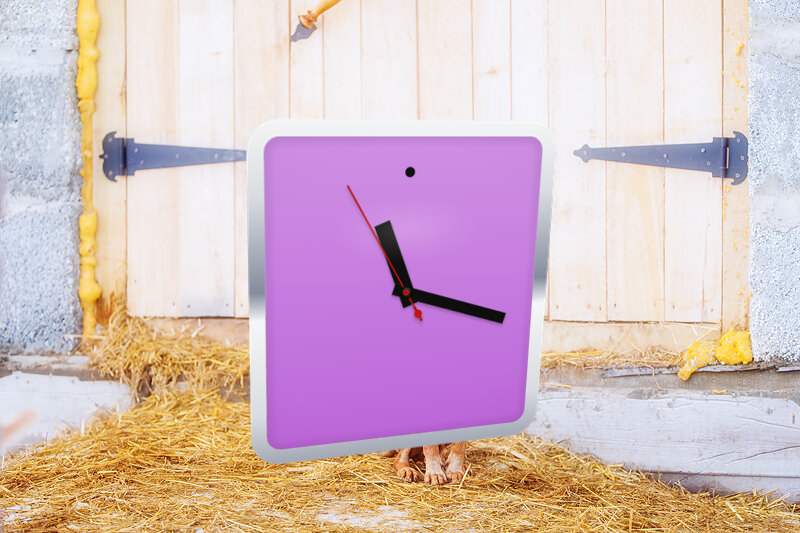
11:17:55
